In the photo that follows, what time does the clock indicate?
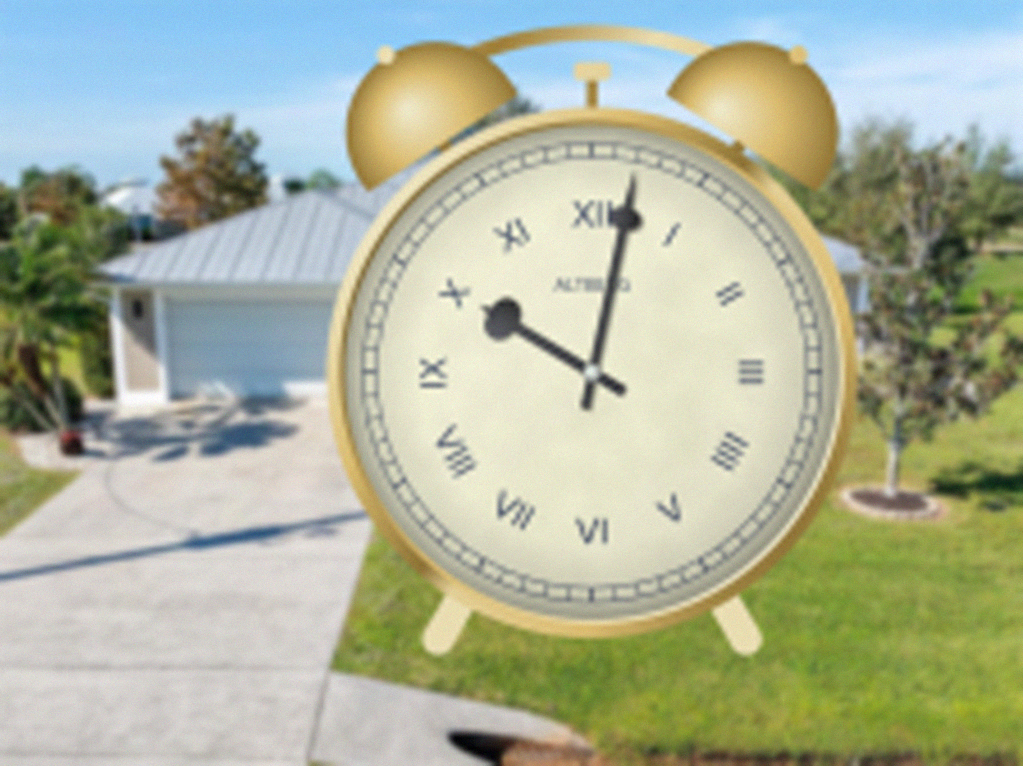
10:02
